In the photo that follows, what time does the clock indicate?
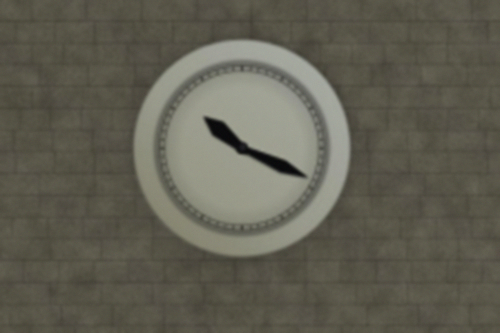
10:19
